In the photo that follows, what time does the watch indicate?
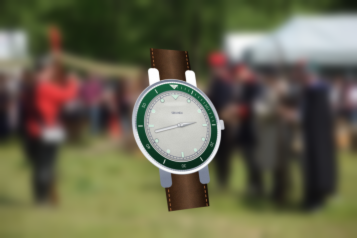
2:43
